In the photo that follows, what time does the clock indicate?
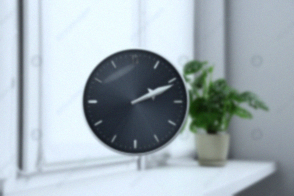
2:11
